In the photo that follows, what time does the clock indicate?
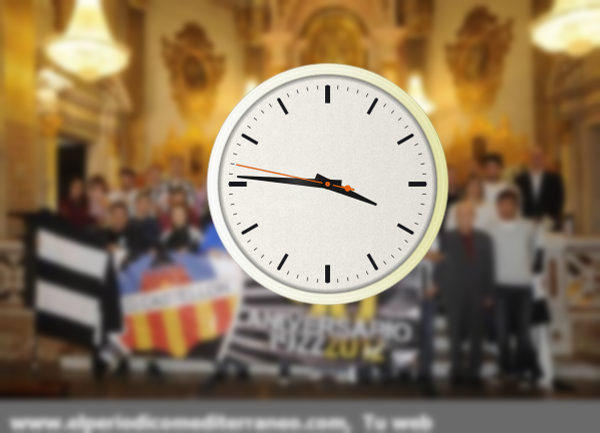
3:45:47
